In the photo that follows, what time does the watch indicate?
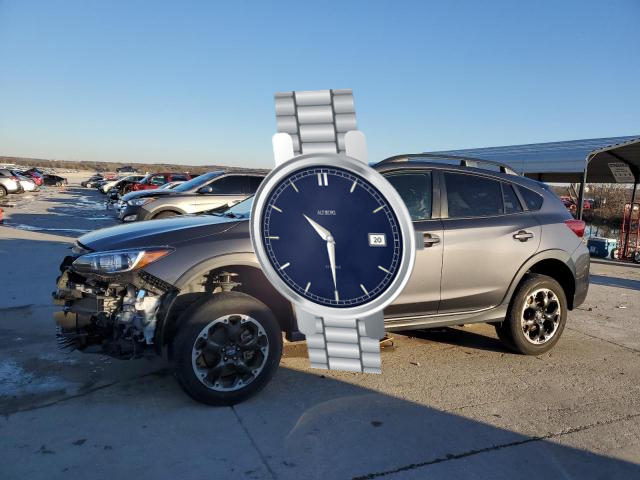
10:30
